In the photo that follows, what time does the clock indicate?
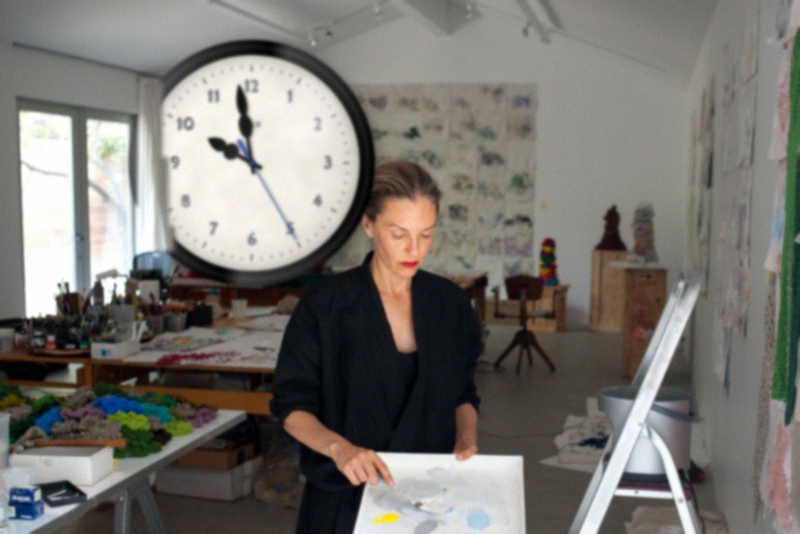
9:58:25
